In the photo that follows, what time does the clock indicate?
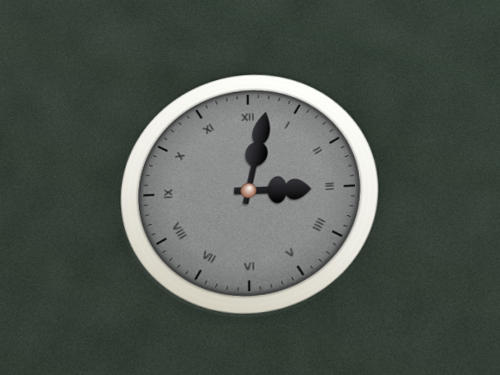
3:02
